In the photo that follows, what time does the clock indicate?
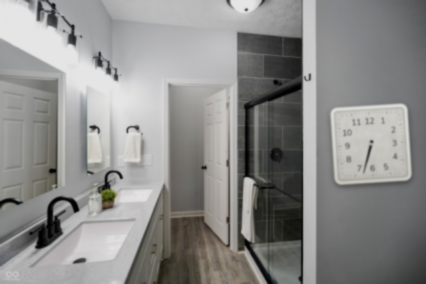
6:33
